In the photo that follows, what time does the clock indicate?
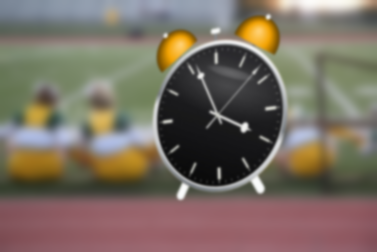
3:56:08
